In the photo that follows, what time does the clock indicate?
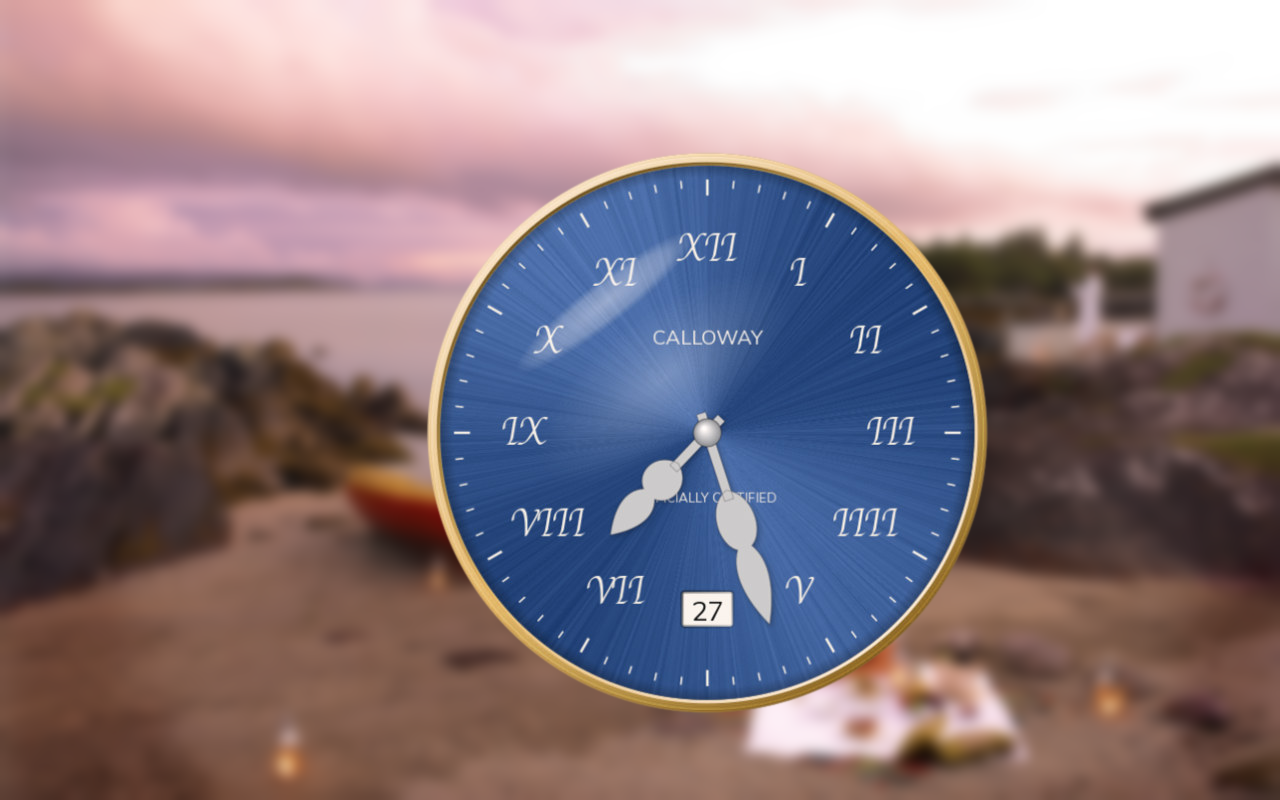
7:27
